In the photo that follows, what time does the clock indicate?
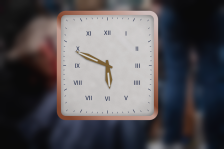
5:49
